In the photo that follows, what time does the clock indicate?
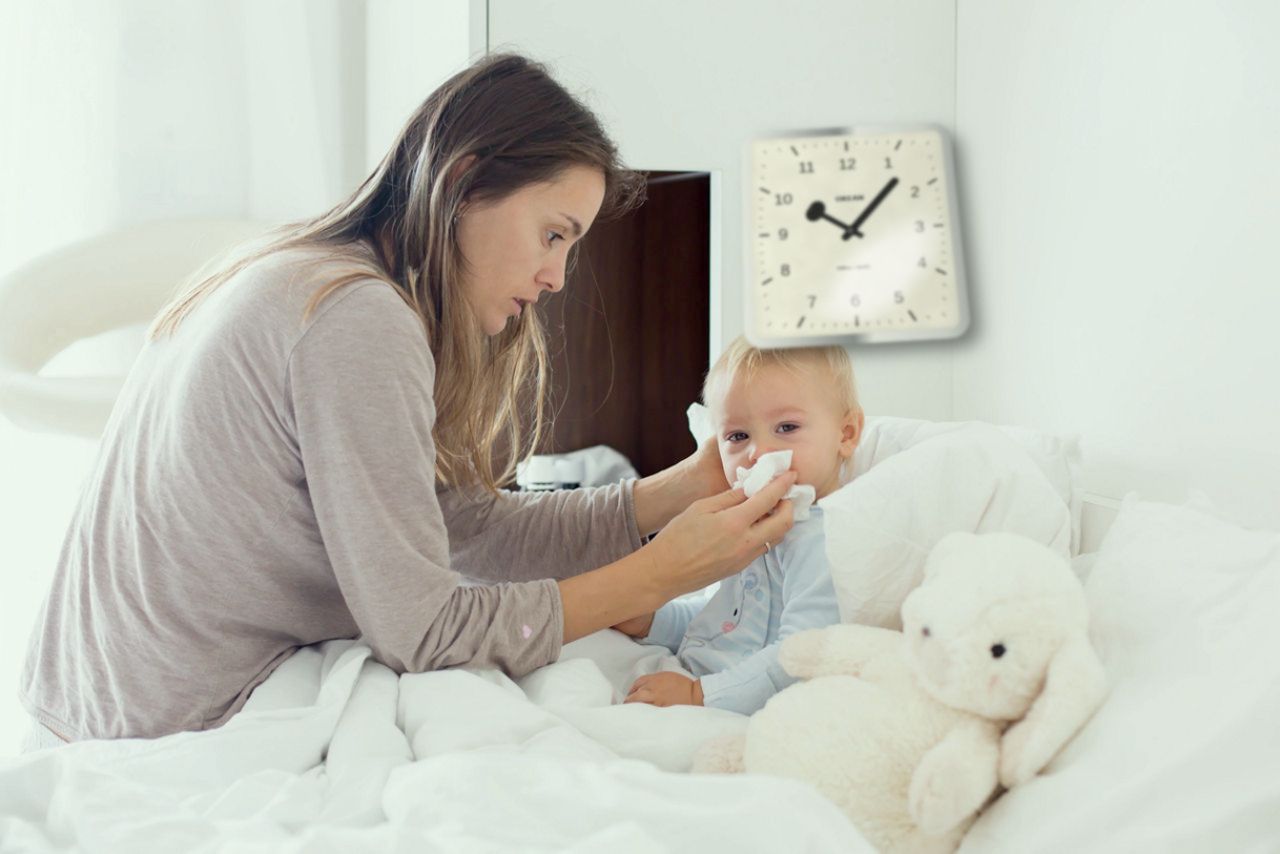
10:07
